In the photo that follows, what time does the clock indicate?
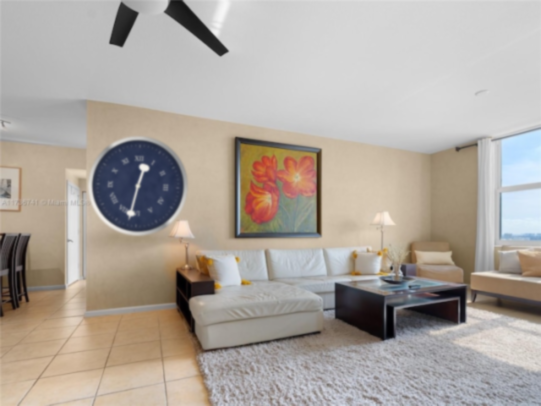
12:32
